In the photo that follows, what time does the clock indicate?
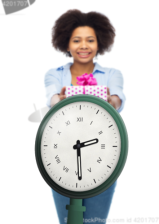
2:29
